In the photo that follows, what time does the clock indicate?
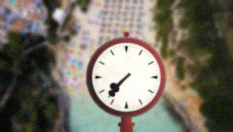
7:37
